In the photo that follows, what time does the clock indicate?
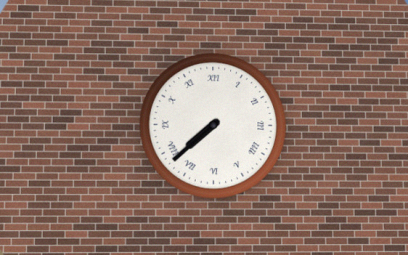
7:38
